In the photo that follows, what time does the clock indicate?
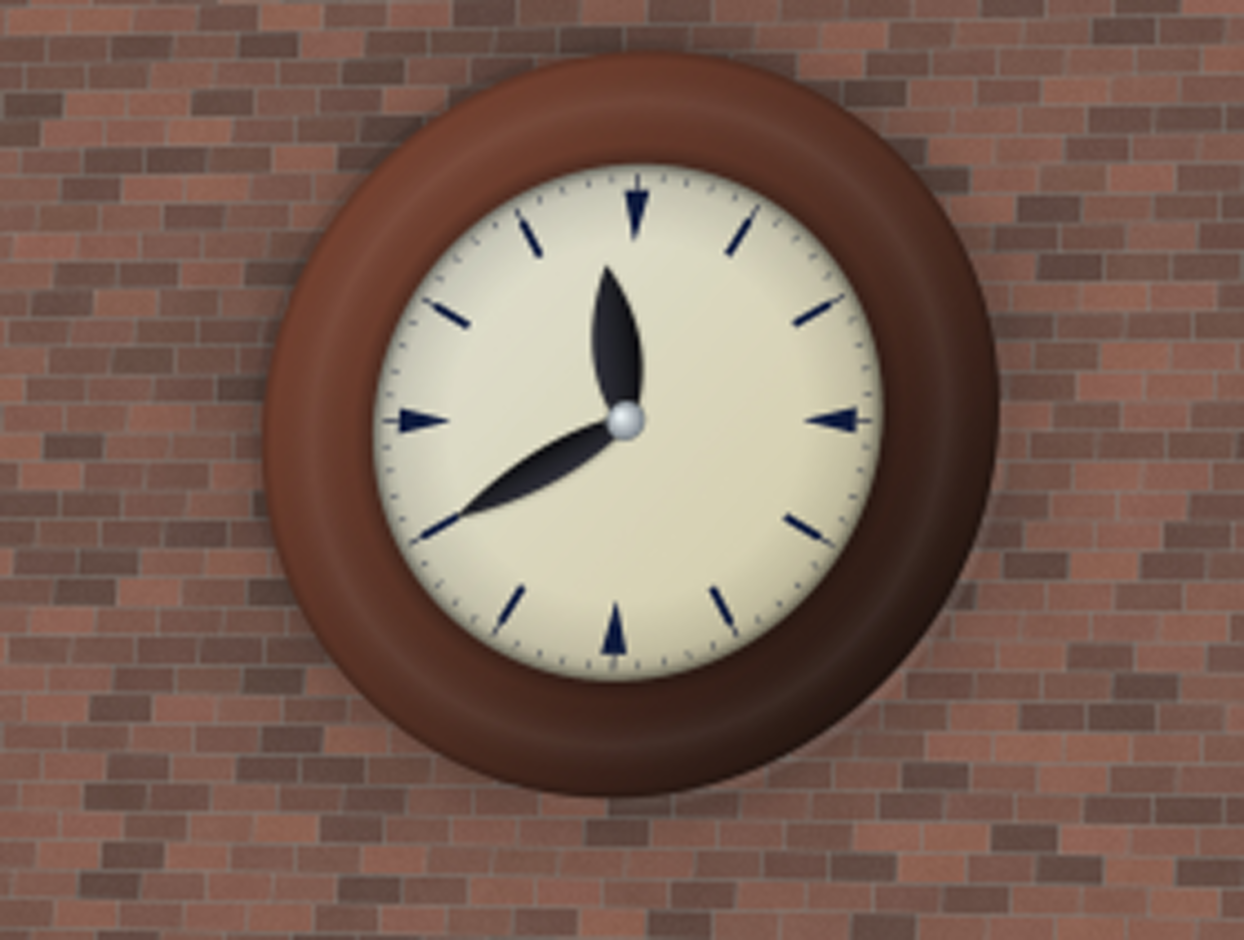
11:40
